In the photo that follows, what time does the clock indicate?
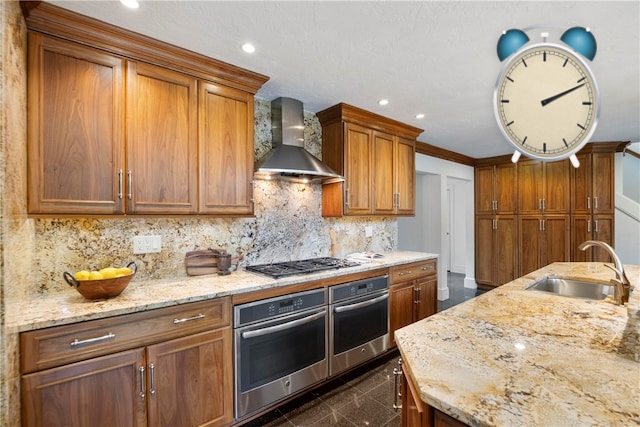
2:11
